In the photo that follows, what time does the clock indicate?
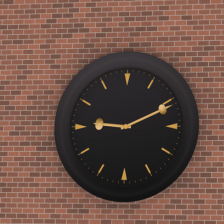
9:11
